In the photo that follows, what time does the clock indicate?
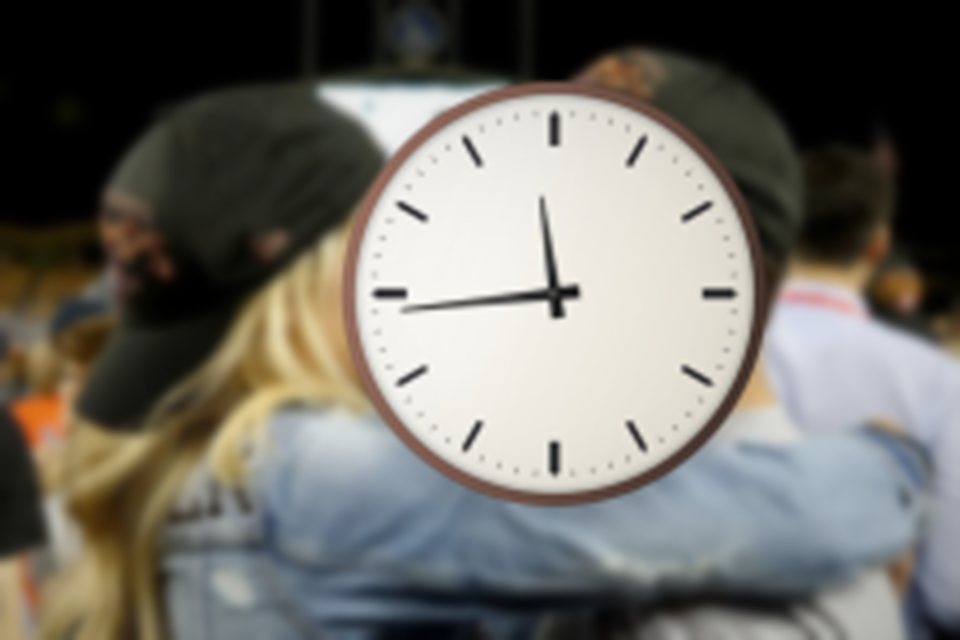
11:44
